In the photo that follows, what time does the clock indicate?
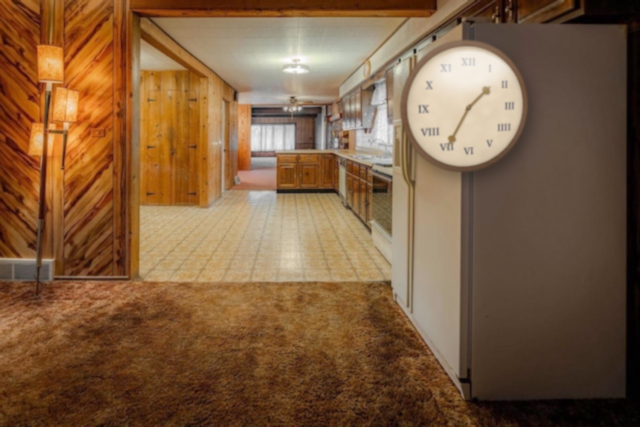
1:35
